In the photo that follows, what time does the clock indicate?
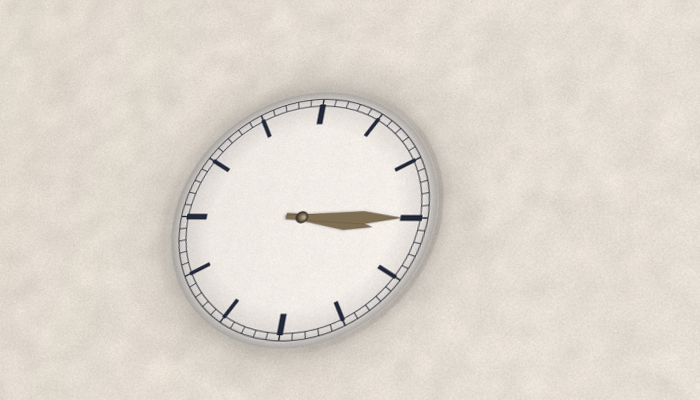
3:15
